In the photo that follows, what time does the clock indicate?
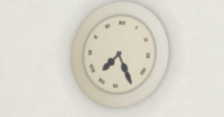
7:25
